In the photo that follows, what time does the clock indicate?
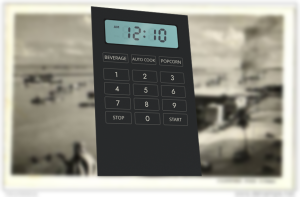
12:10
